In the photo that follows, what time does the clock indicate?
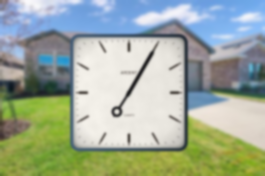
7:05
